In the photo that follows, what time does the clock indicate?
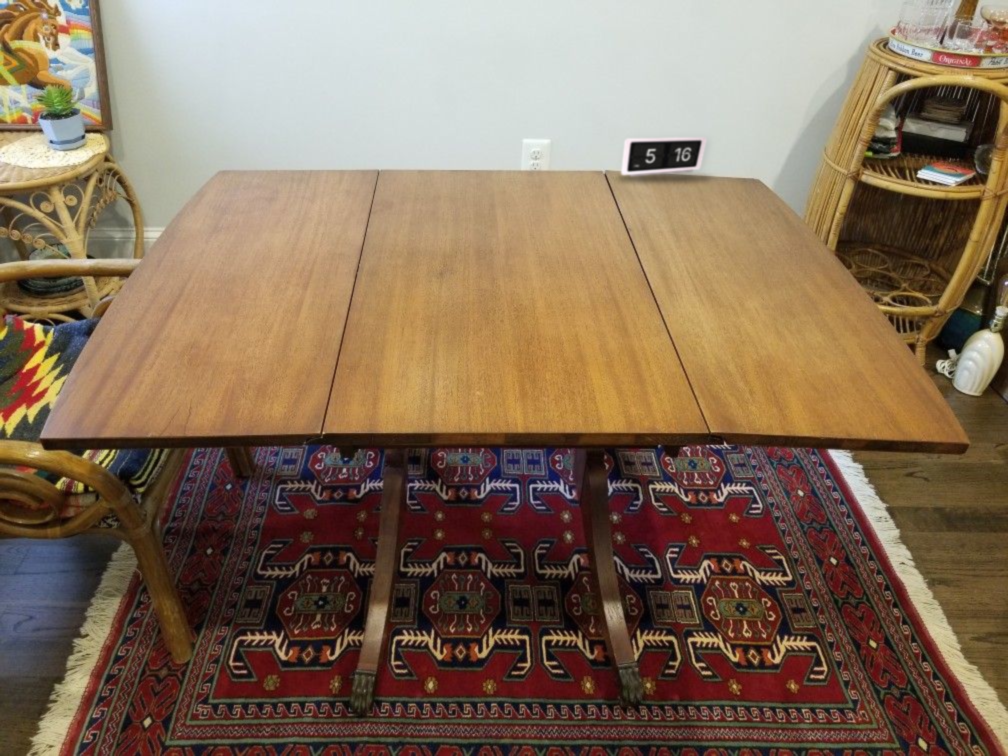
5:16
